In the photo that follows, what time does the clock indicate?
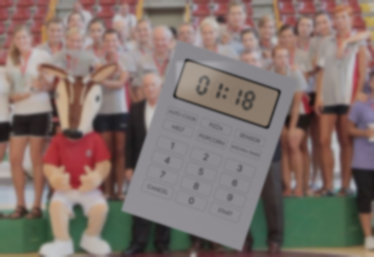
1:18
